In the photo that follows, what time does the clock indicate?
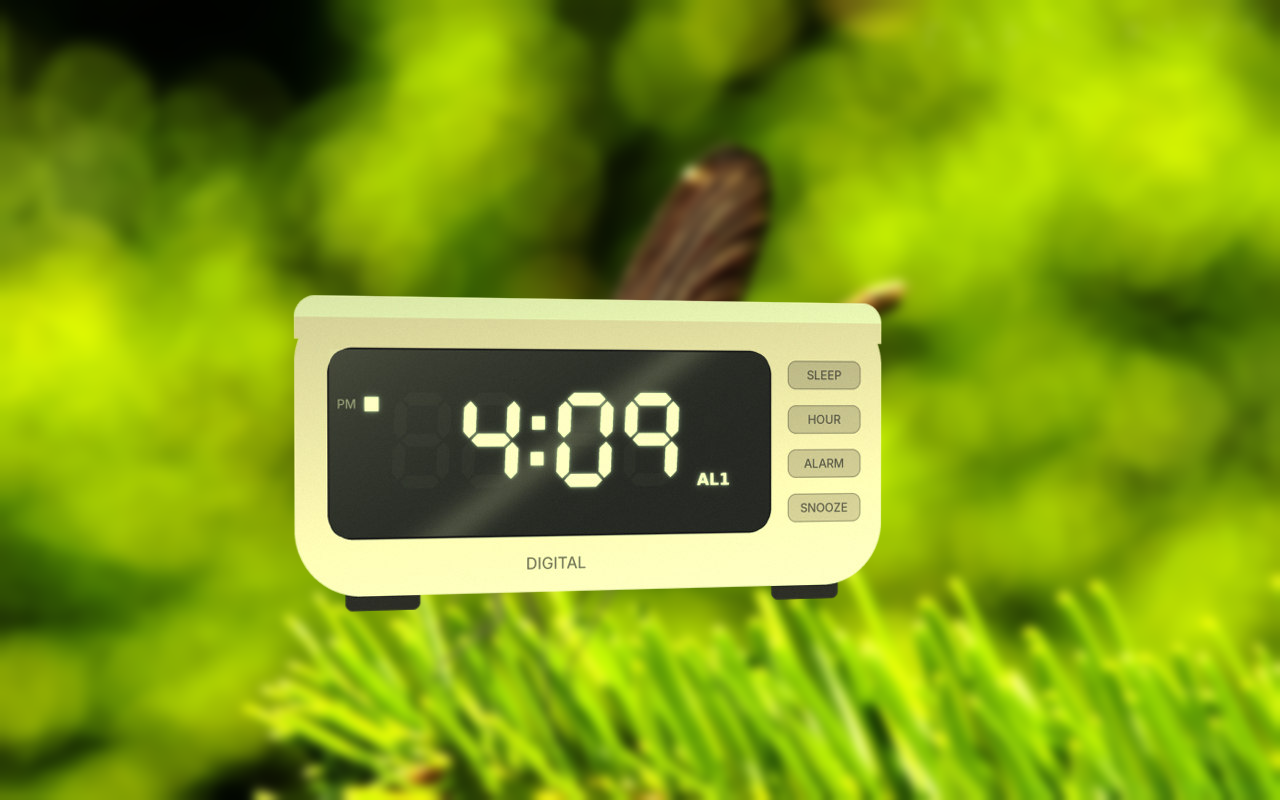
4:09
